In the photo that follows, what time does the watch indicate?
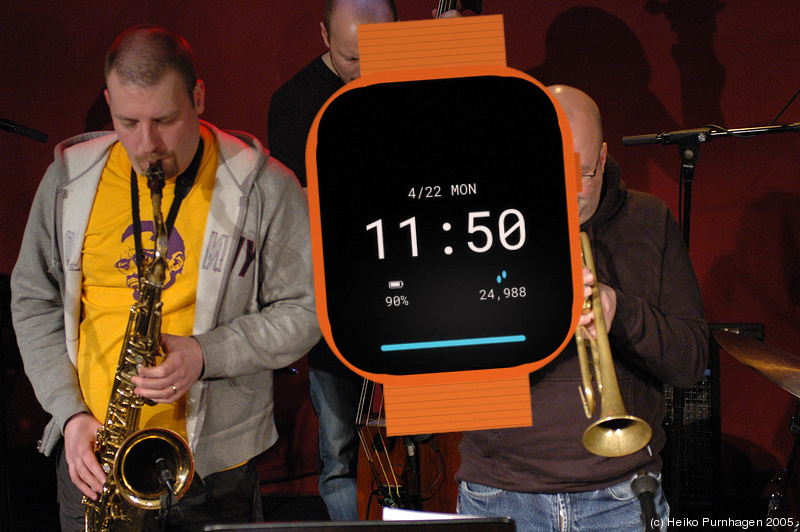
11:50
